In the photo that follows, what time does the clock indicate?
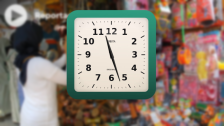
11:27
